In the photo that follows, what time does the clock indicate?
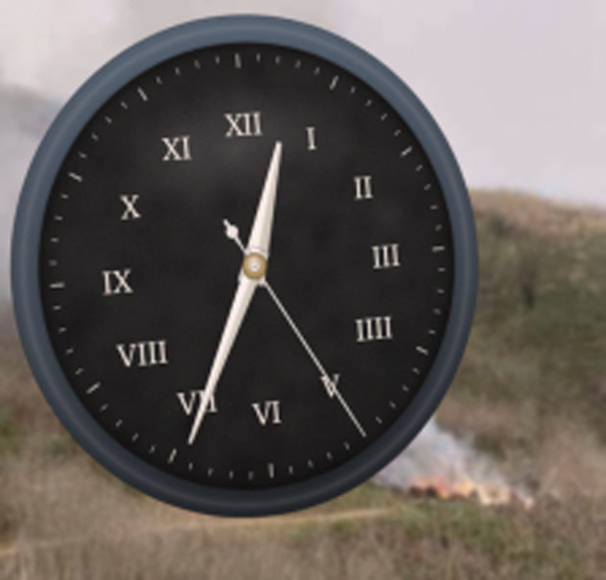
12:34:25
